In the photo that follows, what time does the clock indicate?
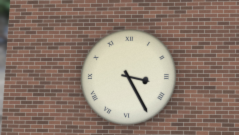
3:25
